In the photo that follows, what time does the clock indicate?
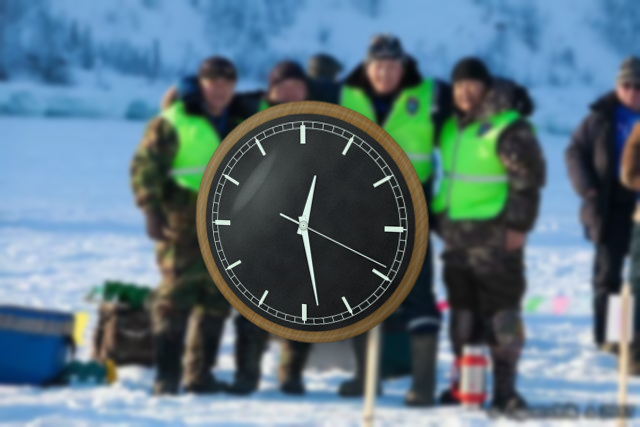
12:28:19
